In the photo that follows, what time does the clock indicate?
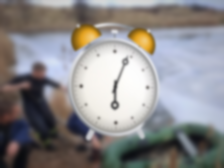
6:04
